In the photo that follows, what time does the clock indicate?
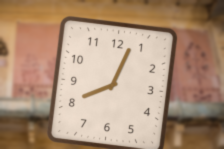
8:03
